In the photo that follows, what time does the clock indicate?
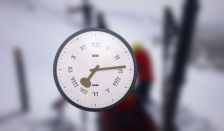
7:14
